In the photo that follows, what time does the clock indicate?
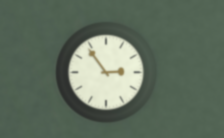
2:54
